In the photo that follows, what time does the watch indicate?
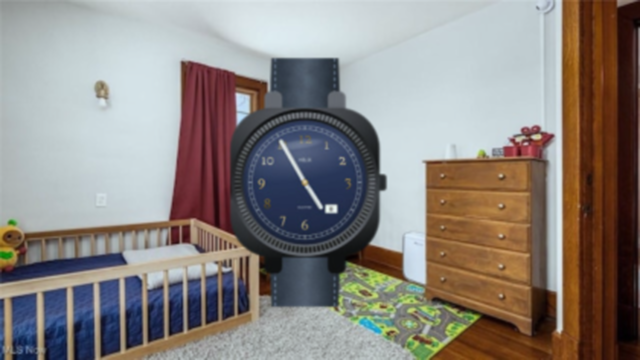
4:55
